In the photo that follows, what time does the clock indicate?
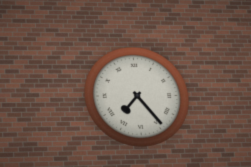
7:24
